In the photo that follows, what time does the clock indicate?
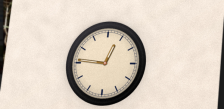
12:46
